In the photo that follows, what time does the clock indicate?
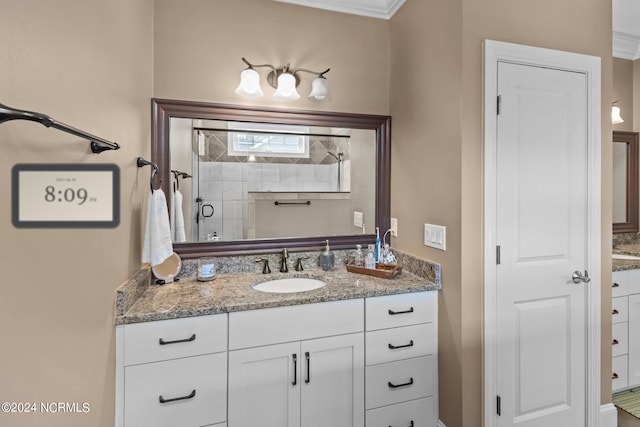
8:09
